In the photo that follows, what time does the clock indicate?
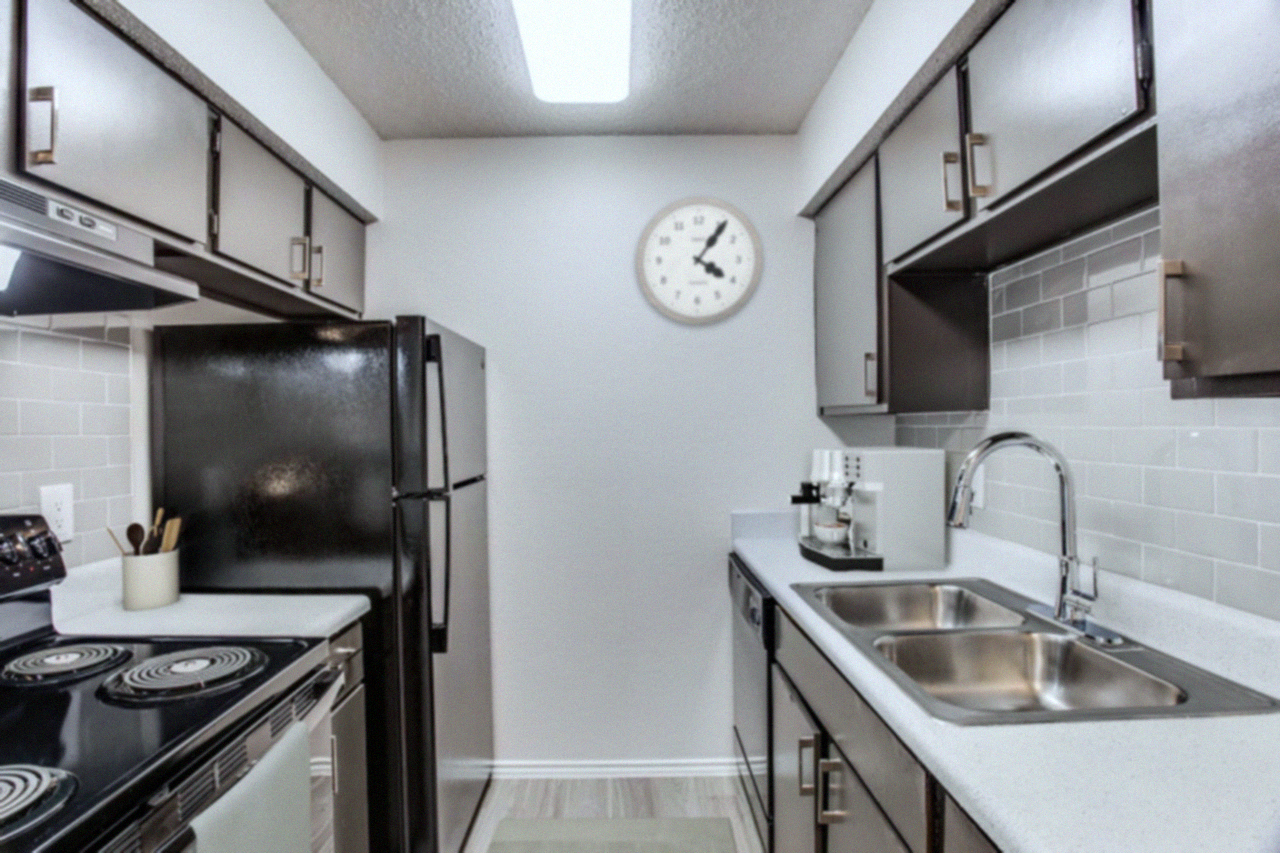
4:06
